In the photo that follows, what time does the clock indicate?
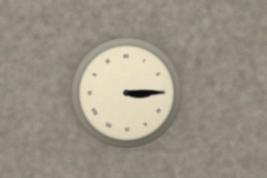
3:15
